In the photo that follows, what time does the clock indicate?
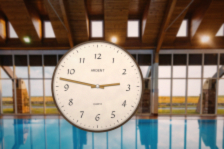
2:47
